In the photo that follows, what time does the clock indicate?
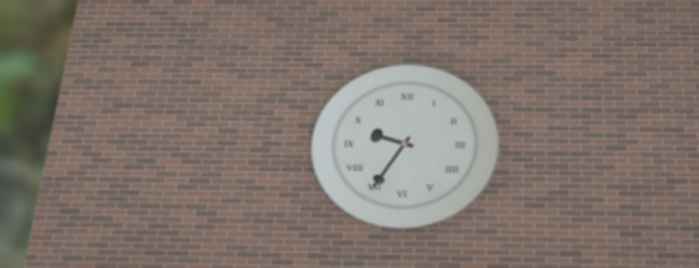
9:35
